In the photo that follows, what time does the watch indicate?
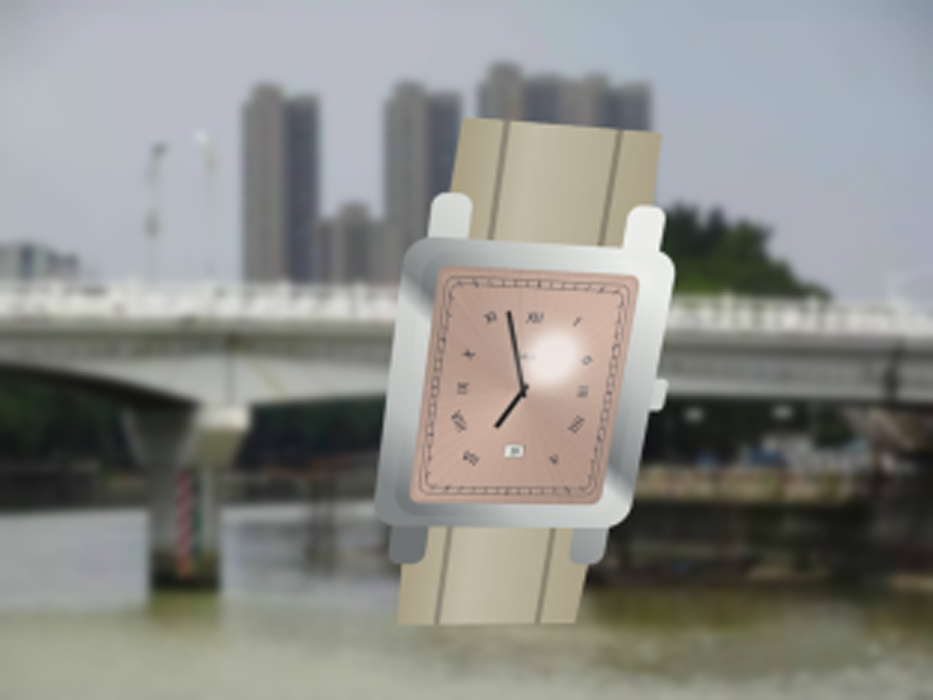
6:57
